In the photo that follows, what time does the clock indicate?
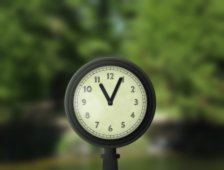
11:04
